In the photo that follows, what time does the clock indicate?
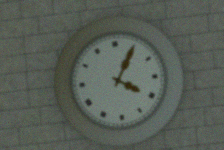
4:05
